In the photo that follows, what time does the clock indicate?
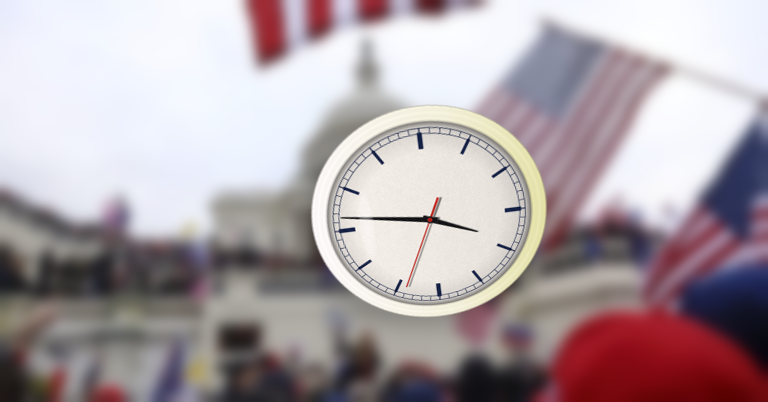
3:46:34
